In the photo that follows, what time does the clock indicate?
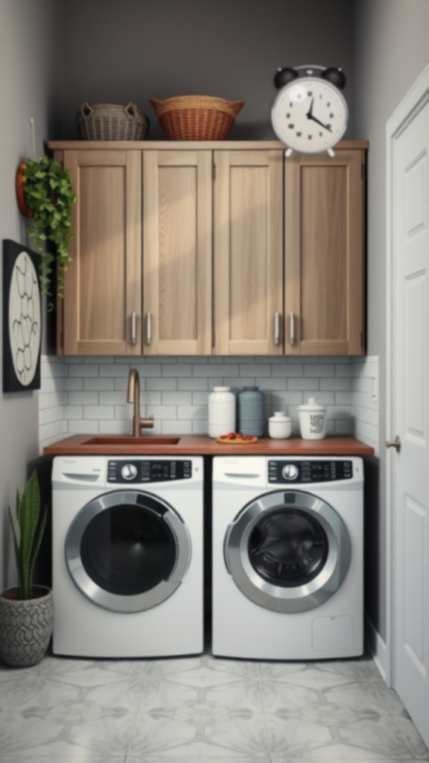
12:21
